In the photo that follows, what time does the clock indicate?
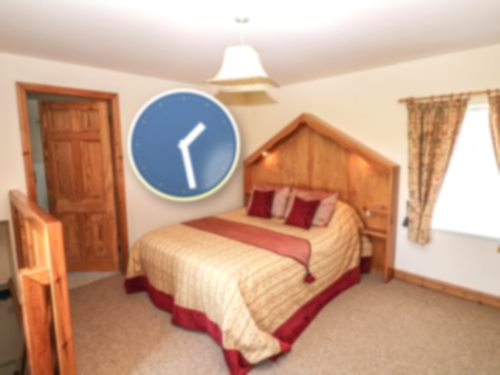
1:28
